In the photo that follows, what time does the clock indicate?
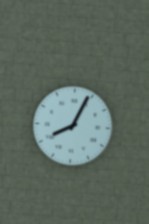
8:04
